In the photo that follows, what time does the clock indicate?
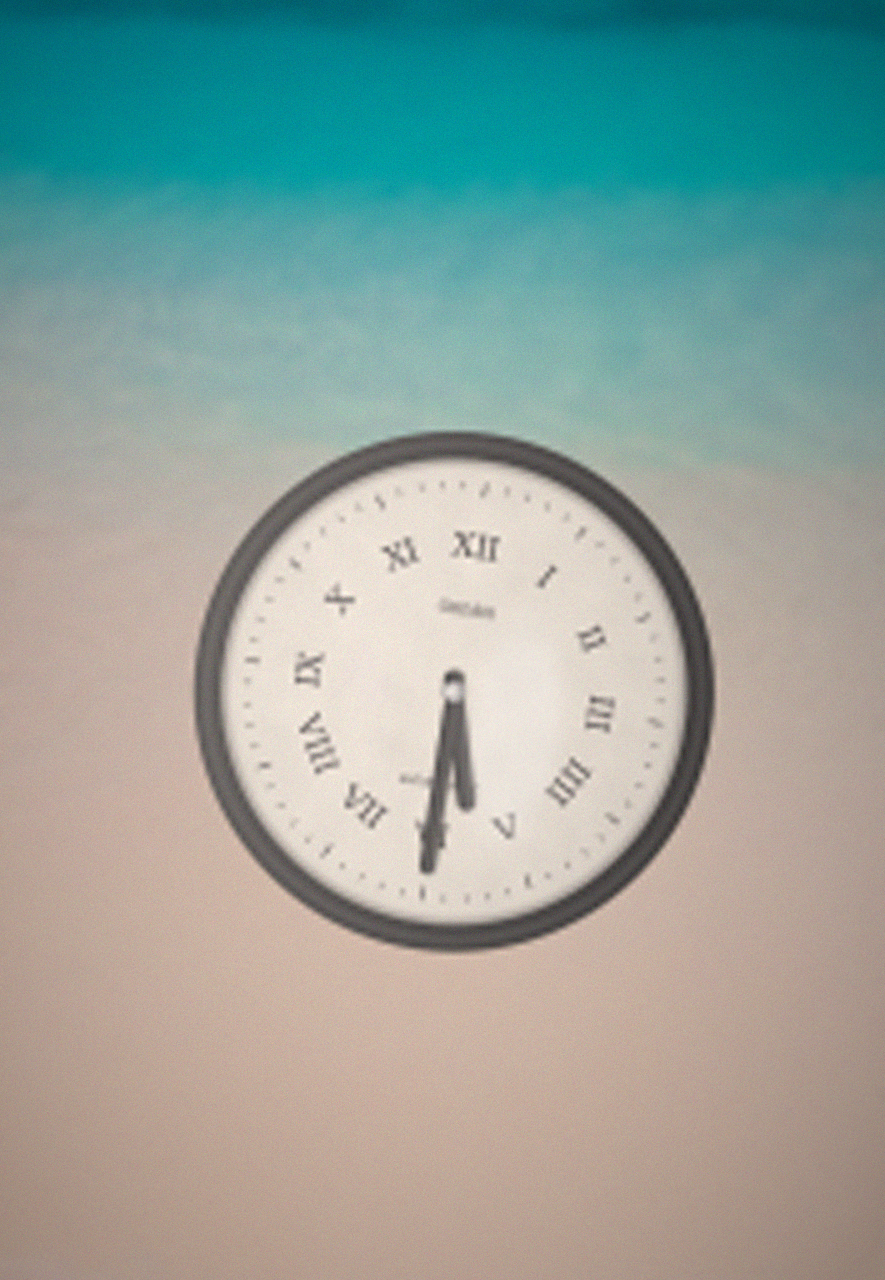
5:30
